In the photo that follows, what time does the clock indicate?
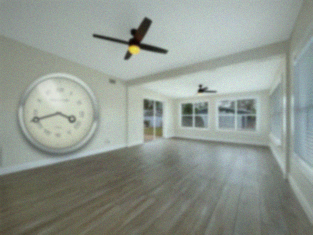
3:42
